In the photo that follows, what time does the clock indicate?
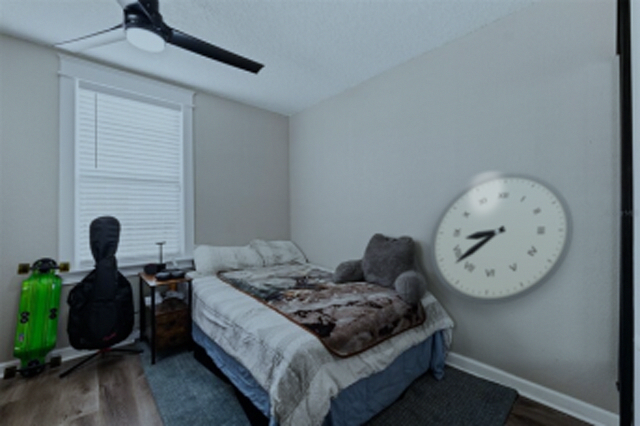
8:38
